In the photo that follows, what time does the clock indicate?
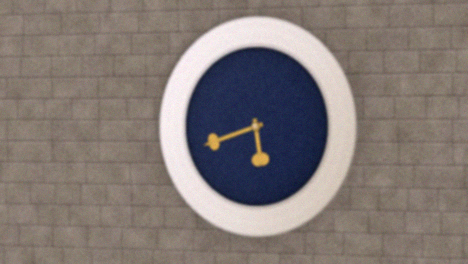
5:42
